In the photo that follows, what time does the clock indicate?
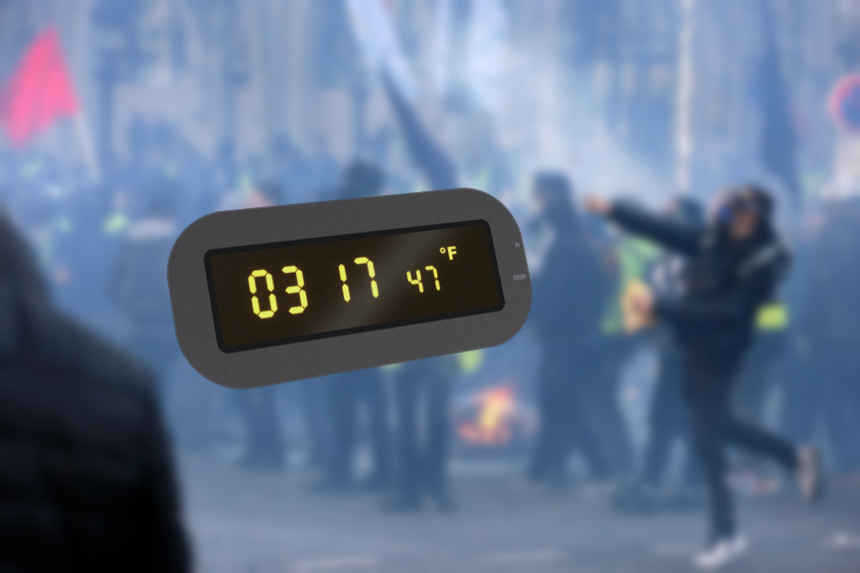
3:17
